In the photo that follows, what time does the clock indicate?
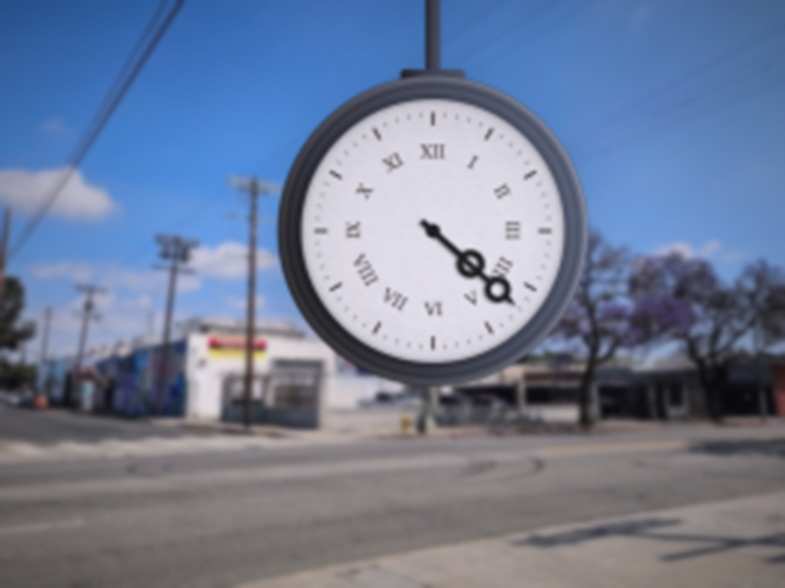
4:22
